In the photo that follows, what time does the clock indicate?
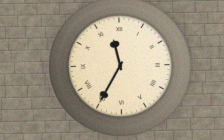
11:35
